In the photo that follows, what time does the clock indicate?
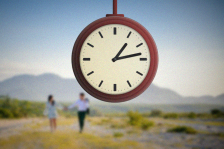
1:13
